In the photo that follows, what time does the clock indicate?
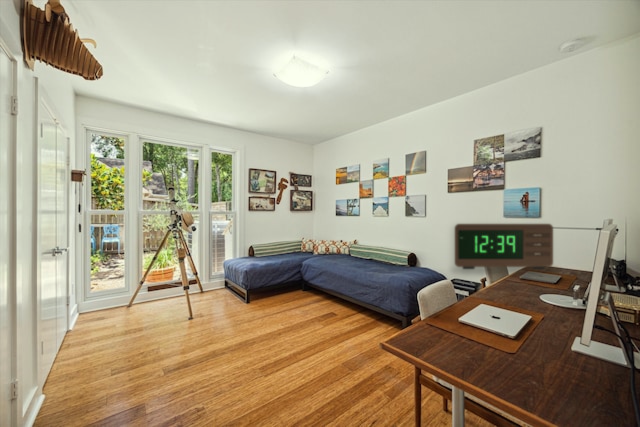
12:39
